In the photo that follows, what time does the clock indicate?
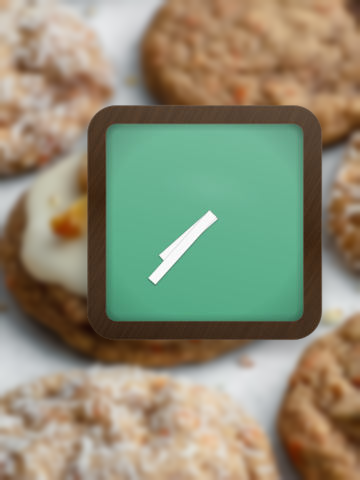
7:37
